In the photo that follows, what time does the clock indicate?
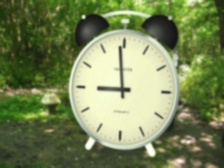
8:59
